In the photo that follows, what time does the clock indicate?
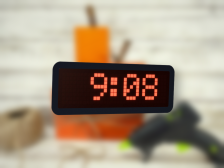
9:08
